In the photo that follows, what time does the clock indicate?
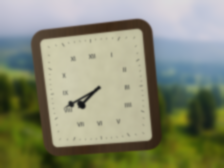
7:41
